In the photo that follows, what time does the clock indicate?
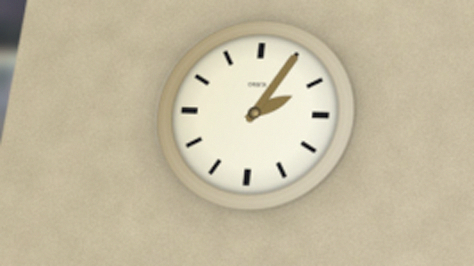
2:05
